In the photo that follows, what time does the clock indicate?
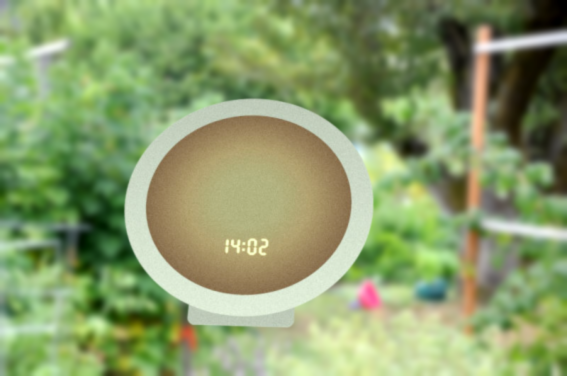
14:02
